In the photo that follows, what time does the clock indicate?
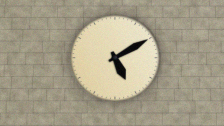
5:10
